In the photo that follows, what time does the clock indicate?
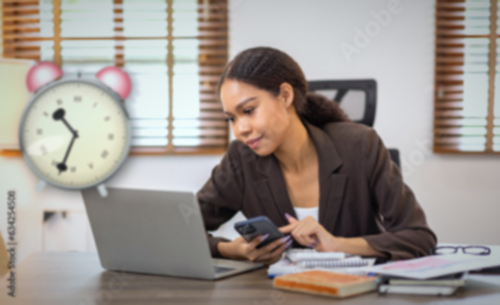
10:33
